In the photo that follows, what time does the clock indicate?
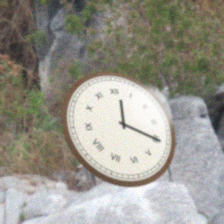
12:20
